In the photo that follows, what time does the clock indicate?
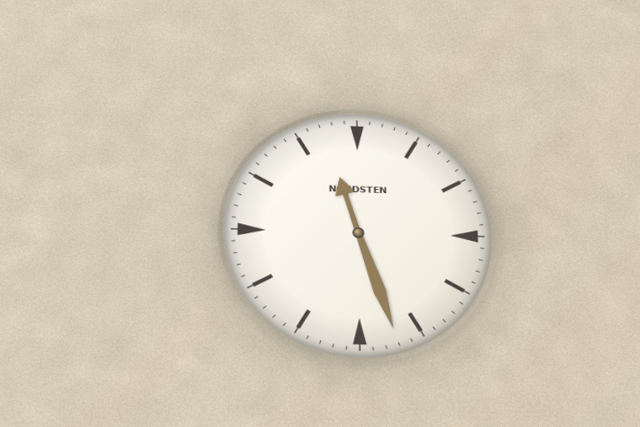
11:27
